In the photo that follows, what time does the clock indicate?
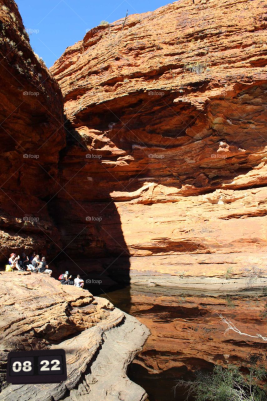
8:22
